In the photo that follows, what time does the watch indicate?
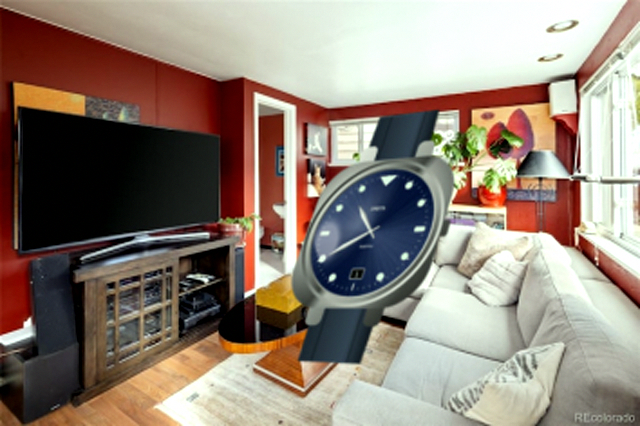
10:40
